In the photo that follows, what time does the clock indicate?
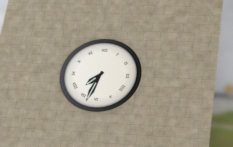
7:33
